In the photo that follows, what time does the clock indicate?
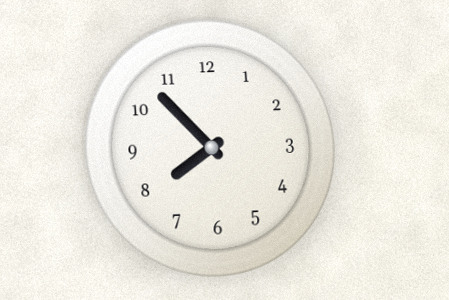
7:53
